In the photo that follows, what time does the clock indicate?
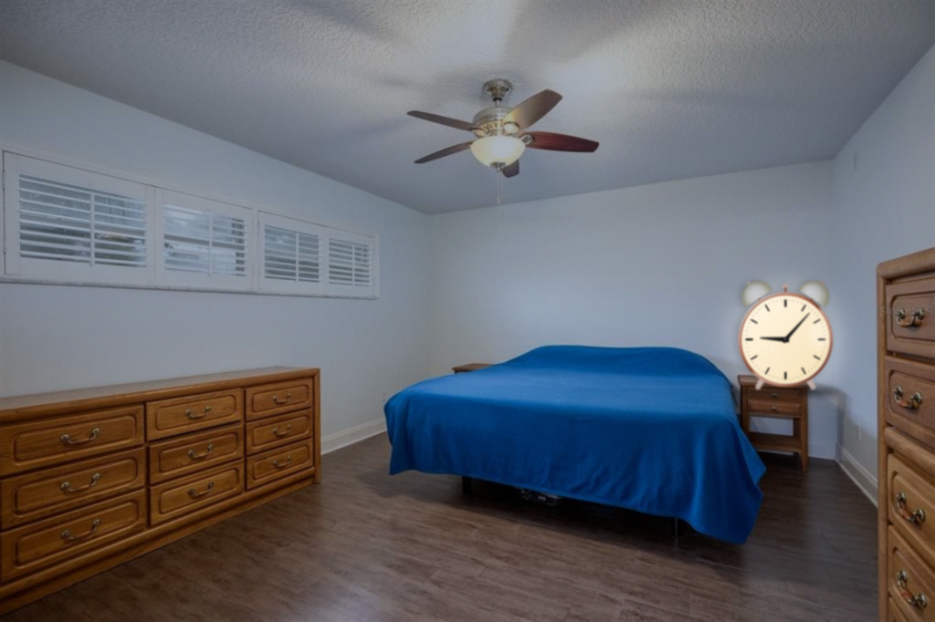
9:07
